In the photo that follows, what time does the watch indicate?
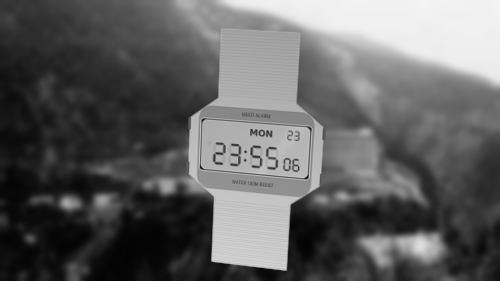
23:55:06
